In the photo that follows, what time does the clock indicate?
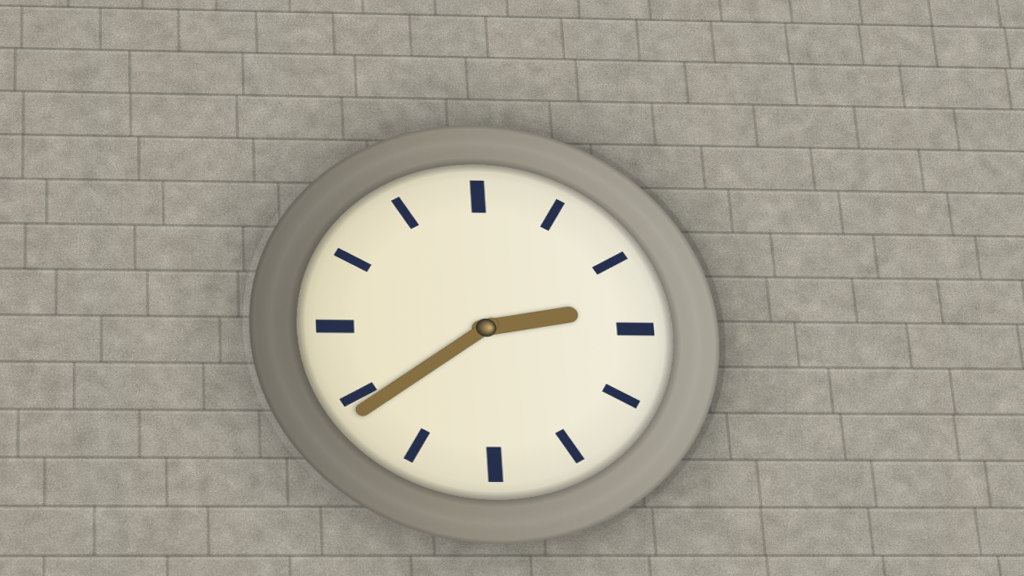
2:39
